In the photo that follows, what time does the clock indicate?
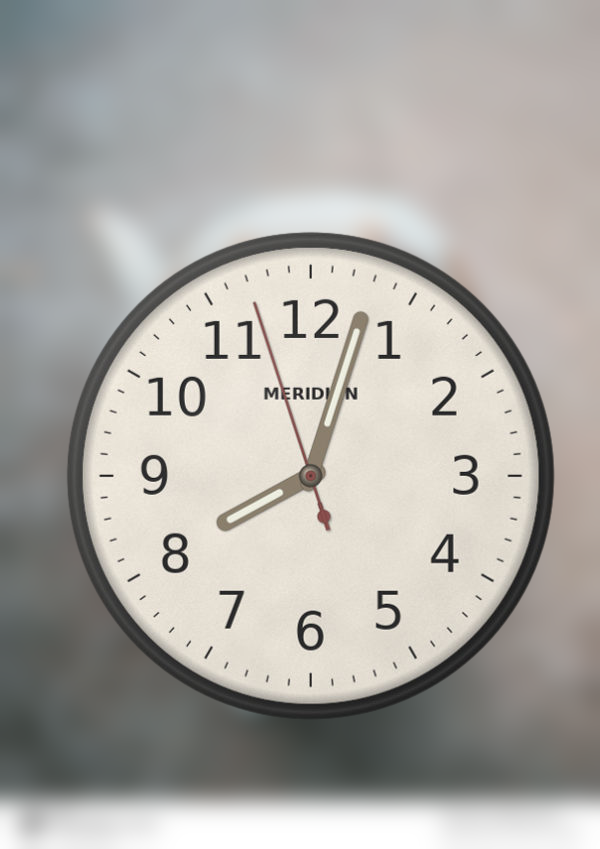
8:02:57
